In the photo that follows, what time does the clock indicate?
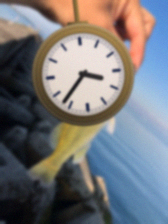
3:37
